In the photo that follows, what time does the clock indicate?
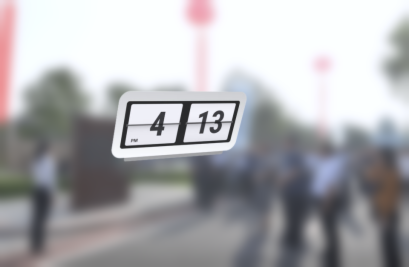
4:13
